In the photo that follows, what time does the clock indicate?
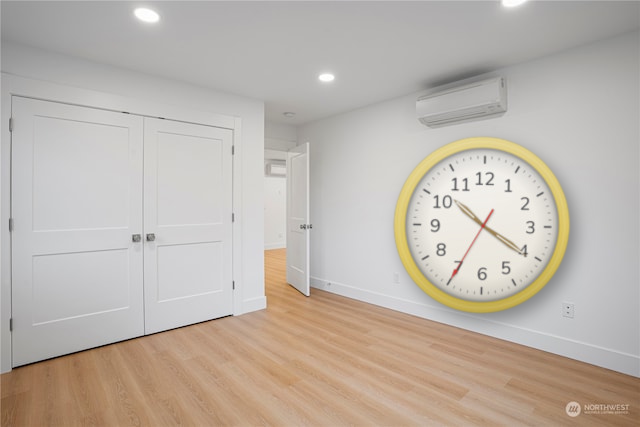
10:20:35
